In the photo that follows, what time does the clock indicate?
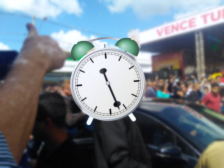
11:27
